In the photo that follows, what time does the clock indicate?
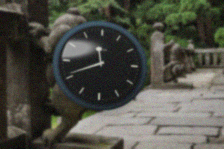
11:41
